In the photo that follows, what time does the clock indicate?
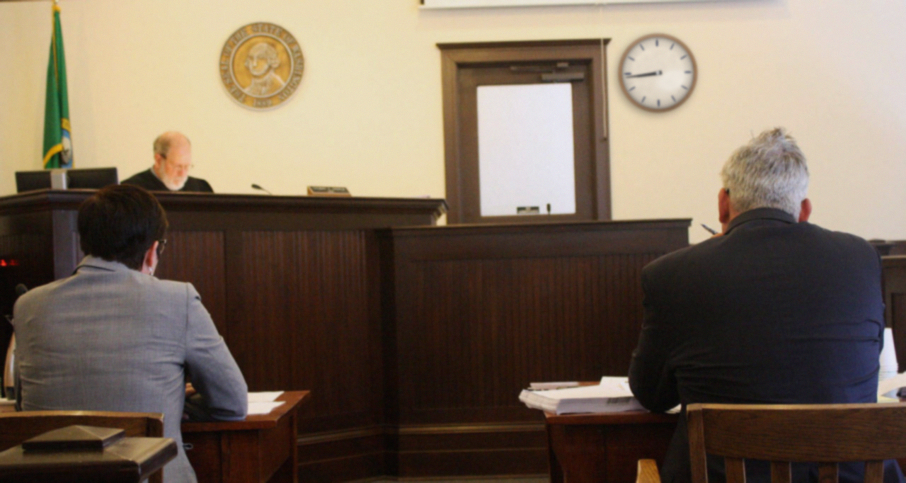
8:44
